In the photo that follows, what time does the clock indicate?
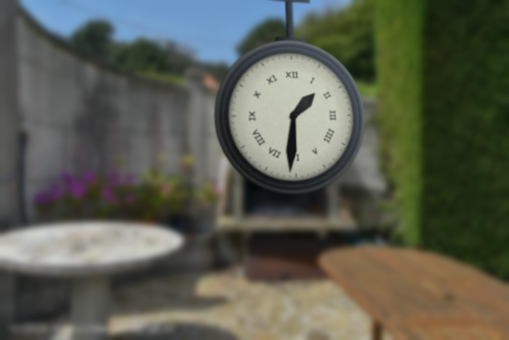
1:31
